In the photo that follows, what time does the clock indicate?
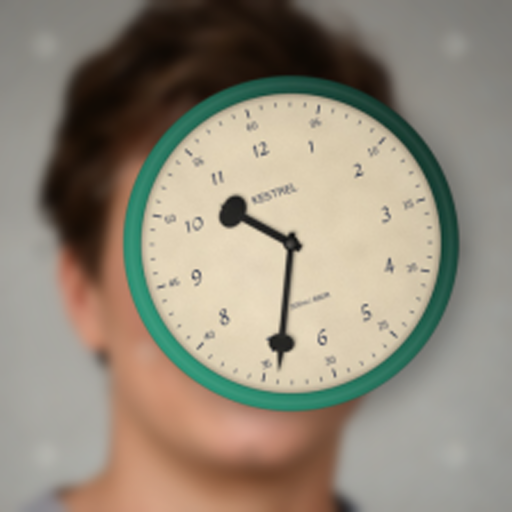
10:34
